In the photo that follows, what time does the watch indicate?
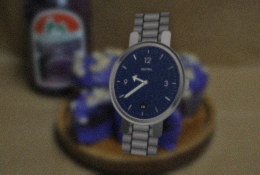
9:39
